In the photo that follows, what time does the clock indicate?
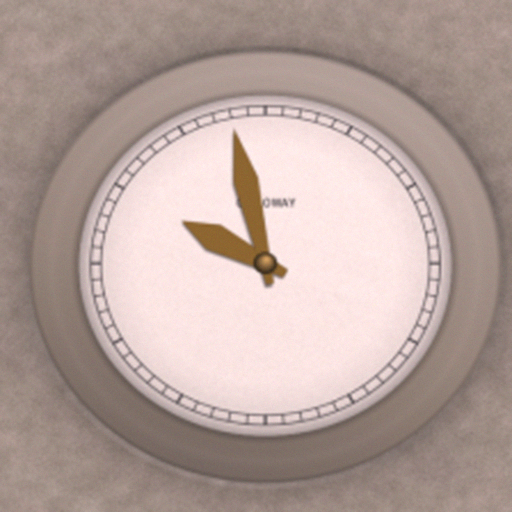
9:58
